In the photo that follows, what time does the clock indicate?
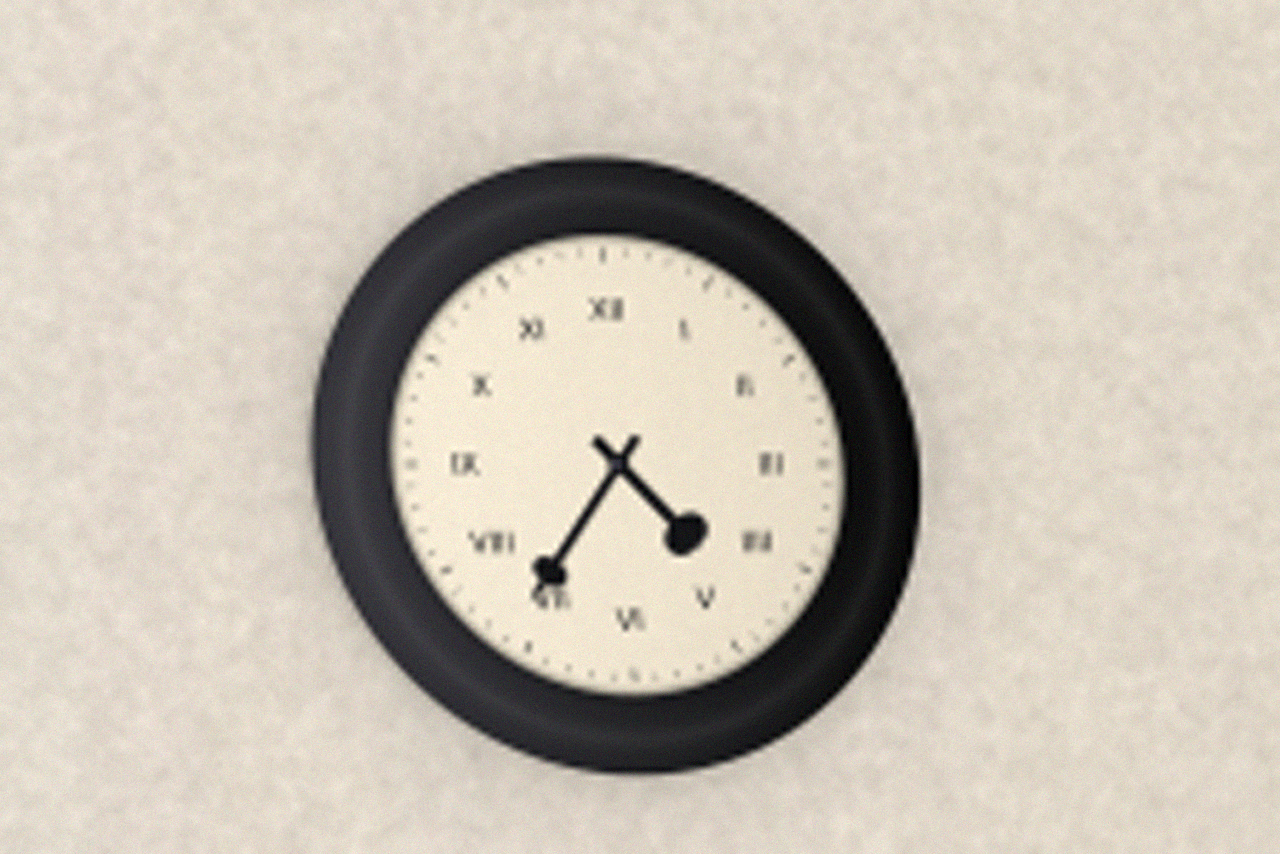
4:36
